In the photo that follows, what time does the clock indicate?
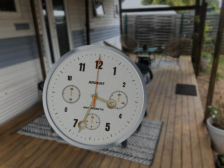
3:33
